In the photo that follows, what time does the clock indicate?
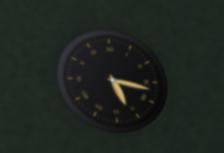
5:17
